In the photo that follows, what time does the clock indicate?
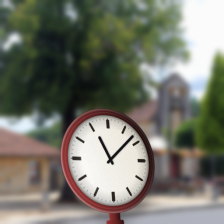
11:08
